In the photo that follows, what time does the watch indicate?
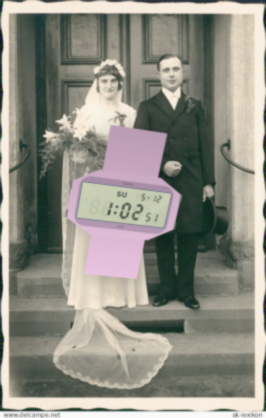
1:02:51
